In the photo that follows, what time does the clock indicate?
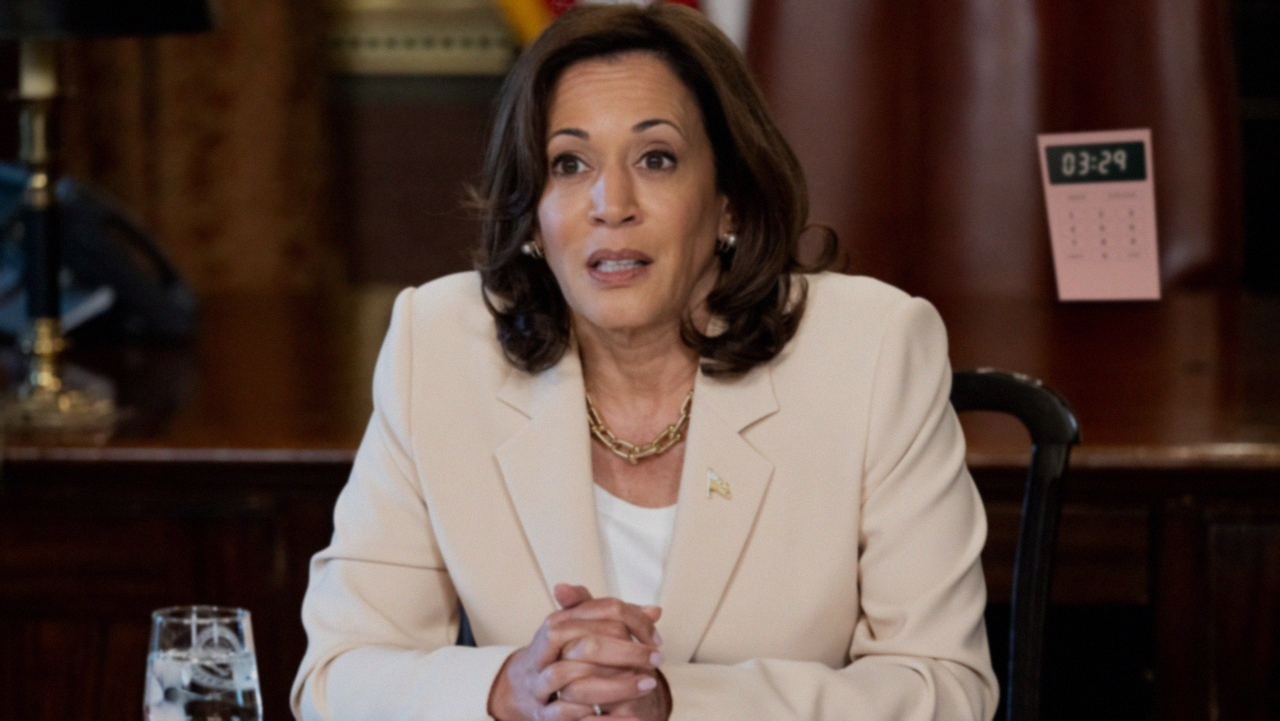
3:29
